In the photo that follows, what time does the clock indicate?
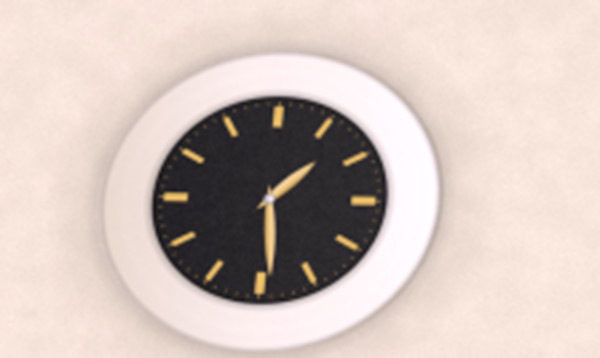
1:29
